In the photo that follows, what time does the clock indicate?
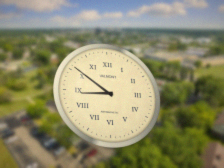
8:51
